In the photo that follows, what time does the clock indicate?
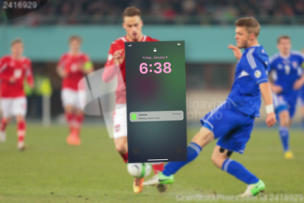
6:38
